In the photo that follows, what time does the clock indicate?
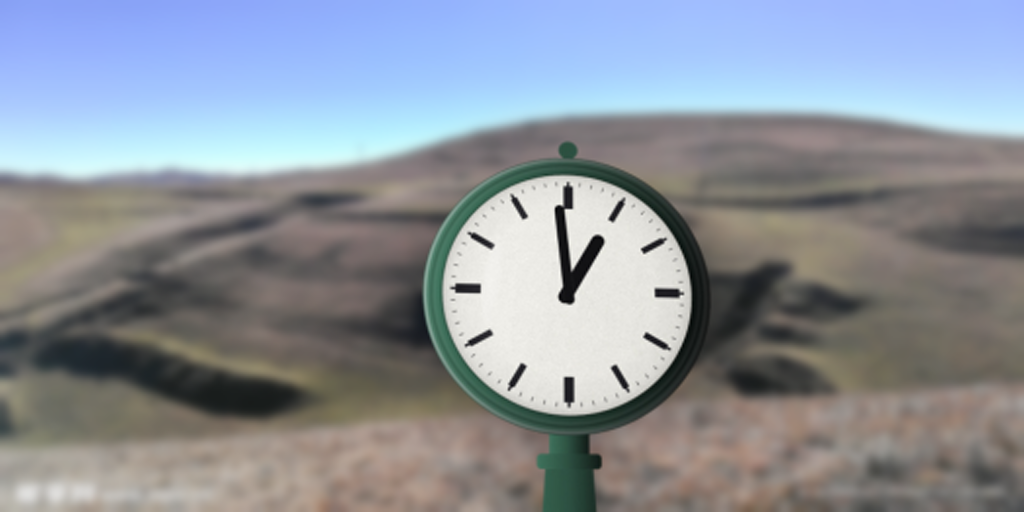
12:59
